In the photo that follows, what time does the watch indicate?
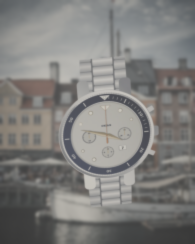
3:48
